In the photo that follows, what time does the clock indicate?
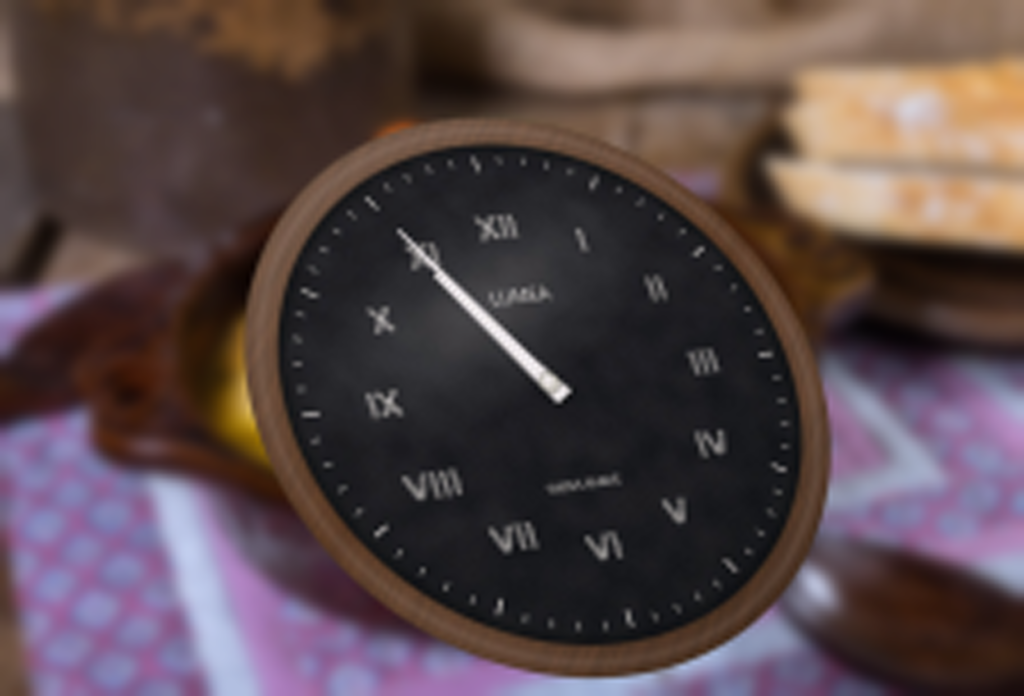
10:55
